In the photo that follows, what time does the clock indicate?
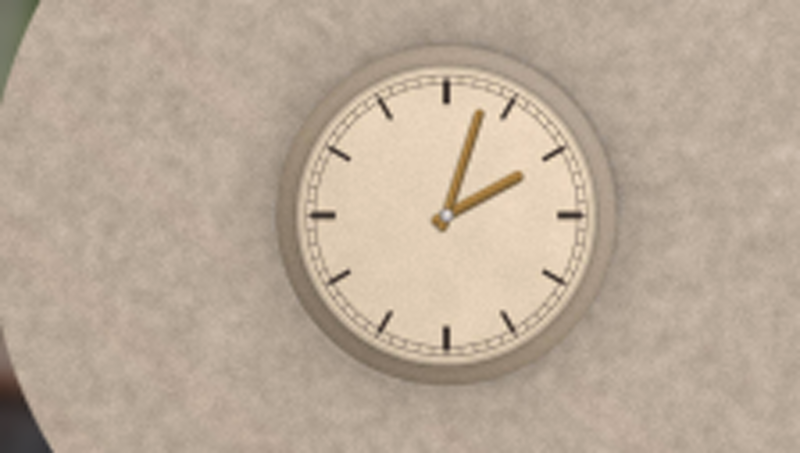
2:03
